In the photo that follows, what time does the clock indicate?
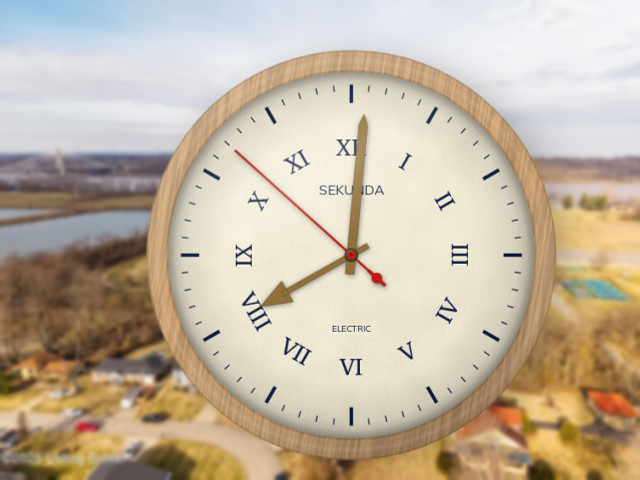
8:00:52
